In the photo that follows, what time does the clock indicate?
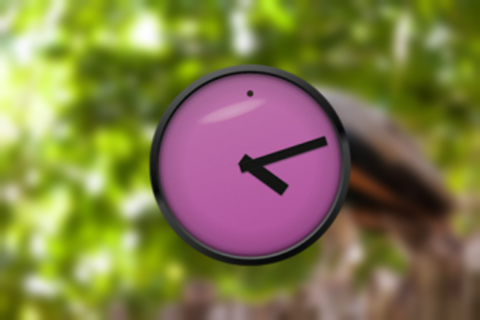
4:12
